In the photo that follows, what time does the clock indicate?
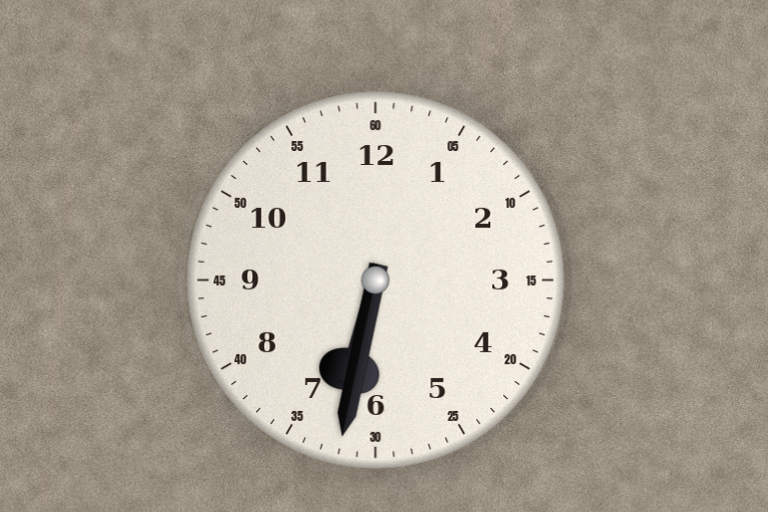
6:32
